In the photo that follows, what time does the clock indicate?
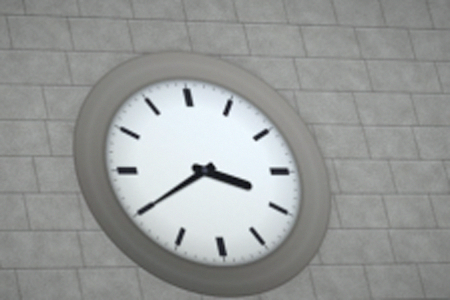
3:40
